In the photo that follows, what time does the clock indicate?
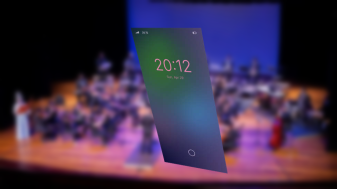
20:12
